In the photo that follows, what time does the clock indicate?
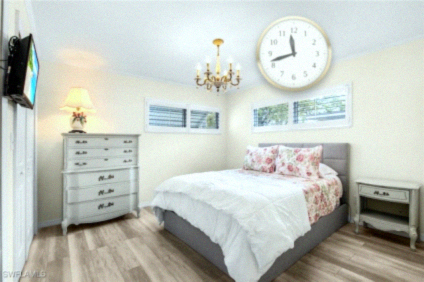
11:42
